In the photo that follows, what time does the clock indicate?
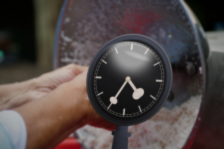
4:35
